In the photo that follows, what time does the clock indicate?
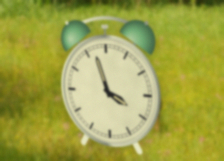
3:57
